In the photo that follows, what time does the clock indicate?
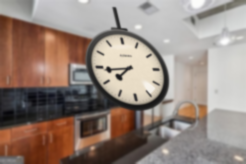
7:44
